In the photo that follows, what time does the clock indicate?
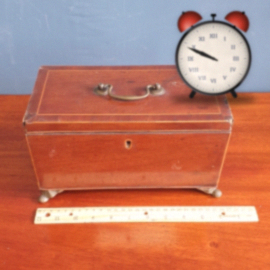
9:49
